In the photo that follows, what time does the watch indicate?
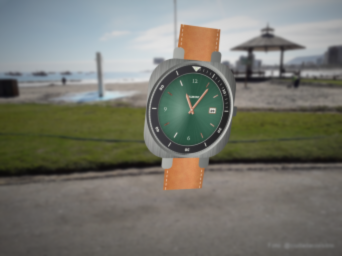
11:06
